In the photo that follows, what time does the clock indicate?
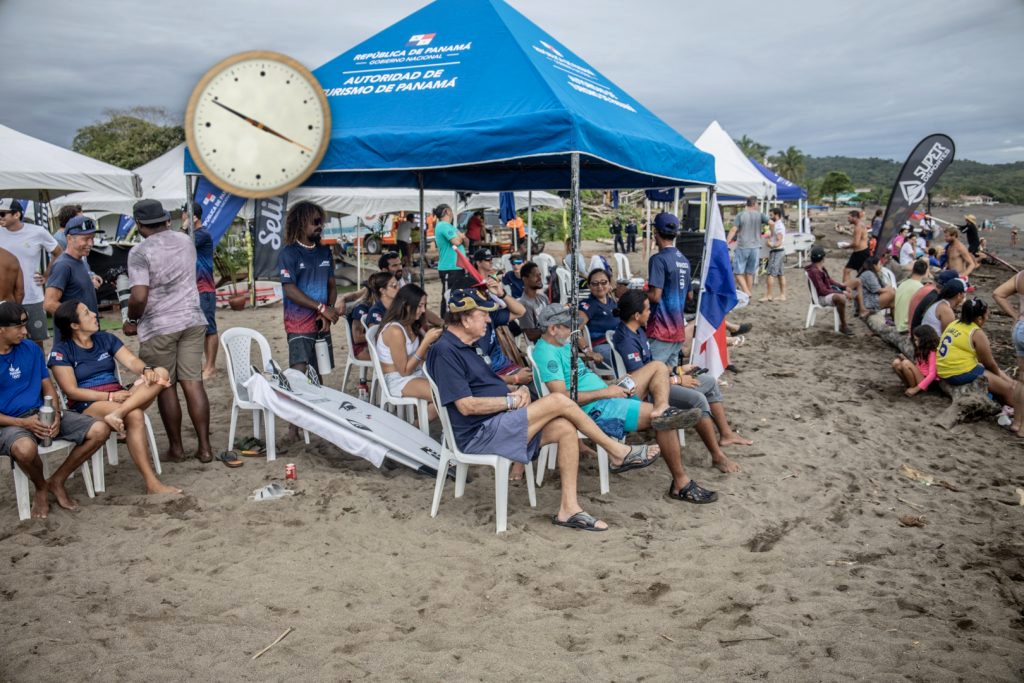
3:49:19
